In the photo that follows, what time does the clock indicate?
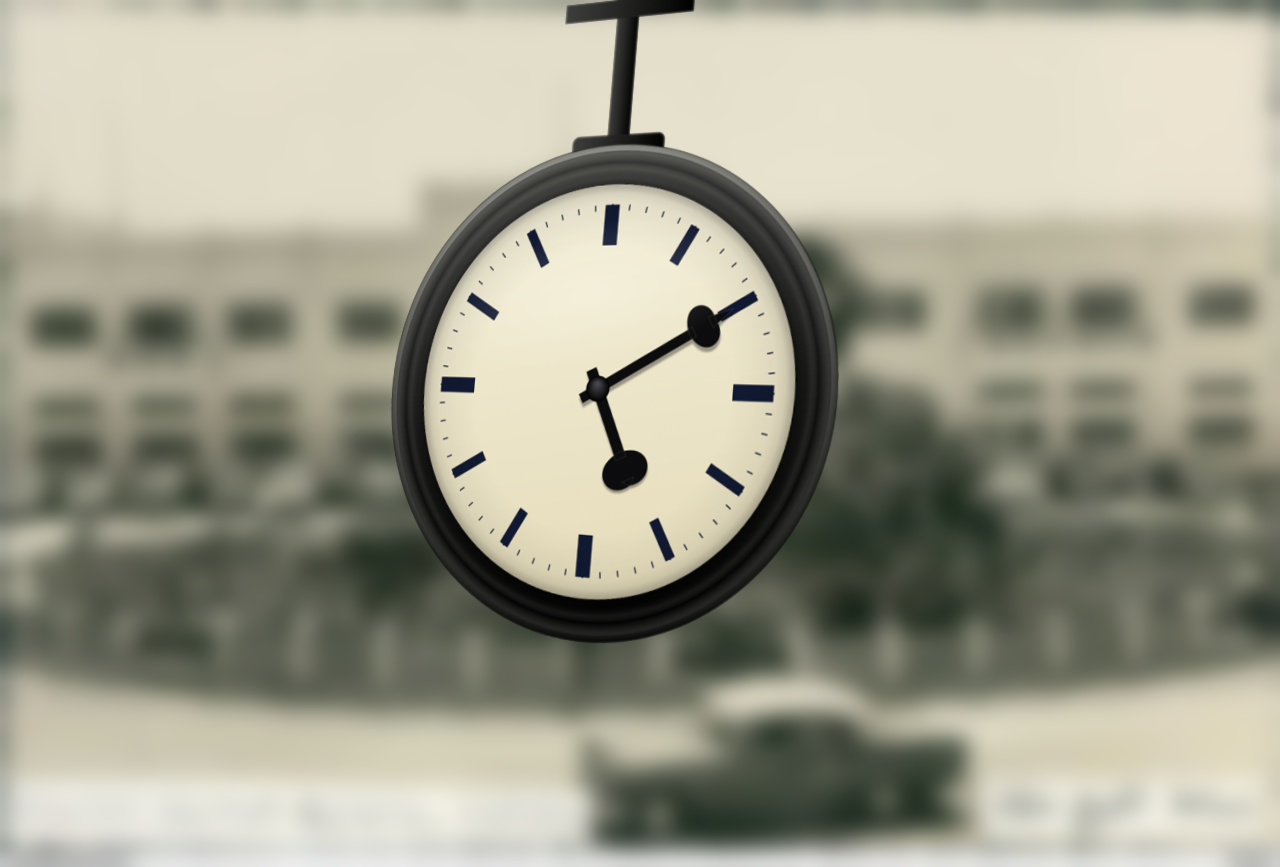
5:10
